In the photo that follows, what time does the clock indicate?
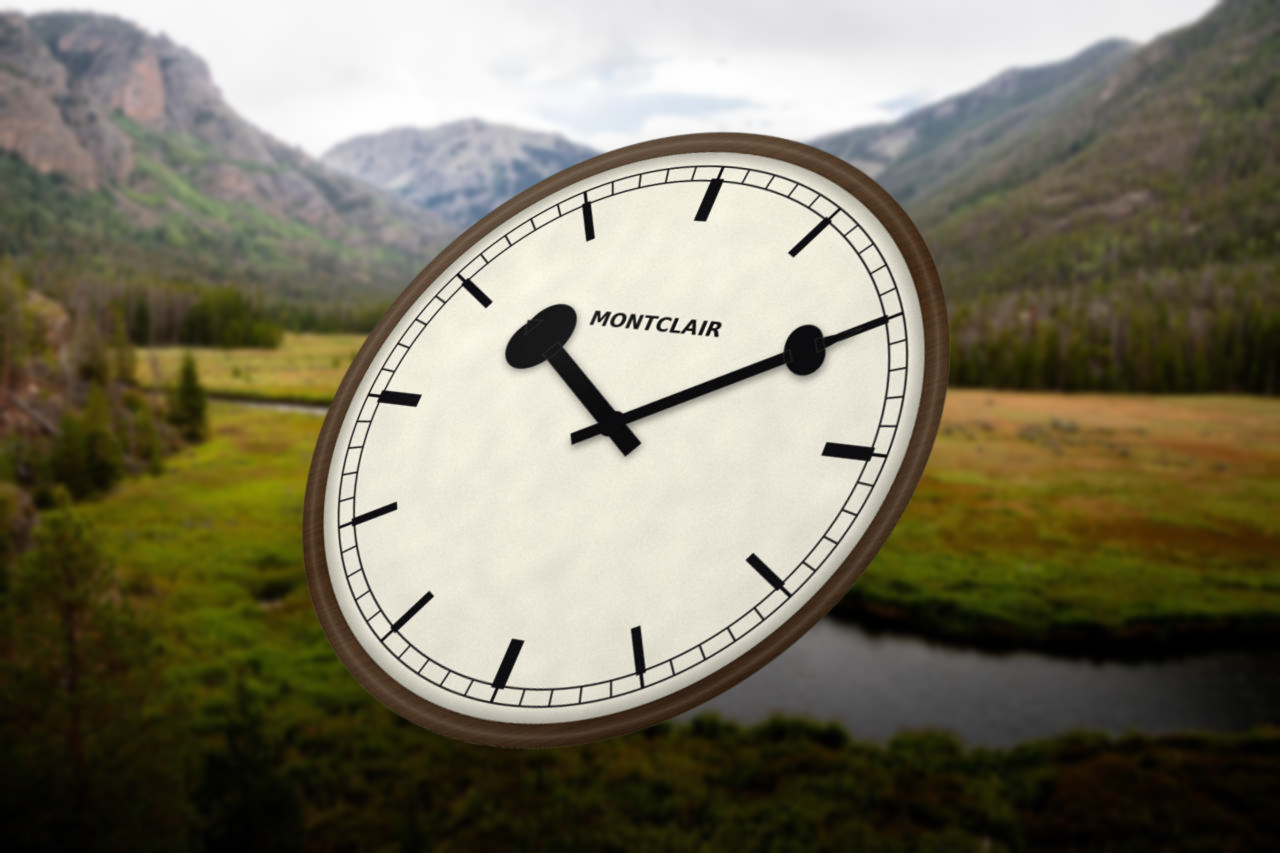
10:10
